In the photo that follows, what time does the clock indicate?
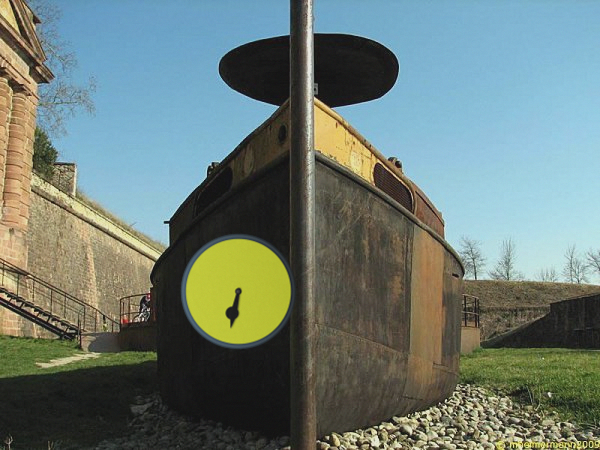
6:32
